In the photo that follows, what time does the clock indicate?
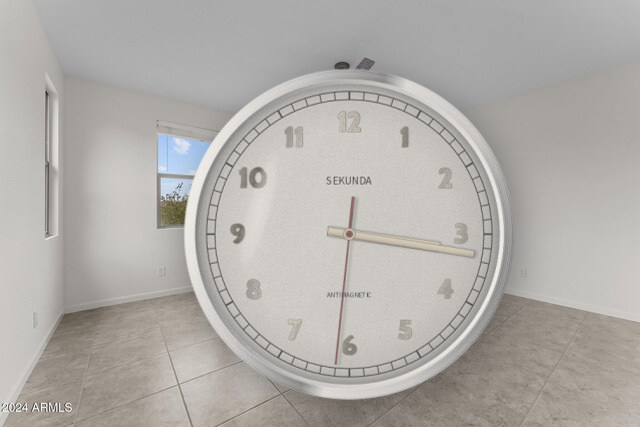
3:16:31
